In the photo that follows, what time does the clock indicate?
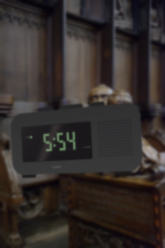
5:54
